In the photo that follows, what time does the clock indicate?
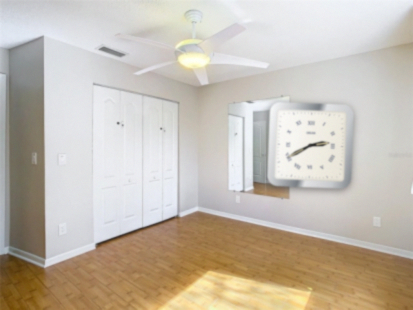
2:40
